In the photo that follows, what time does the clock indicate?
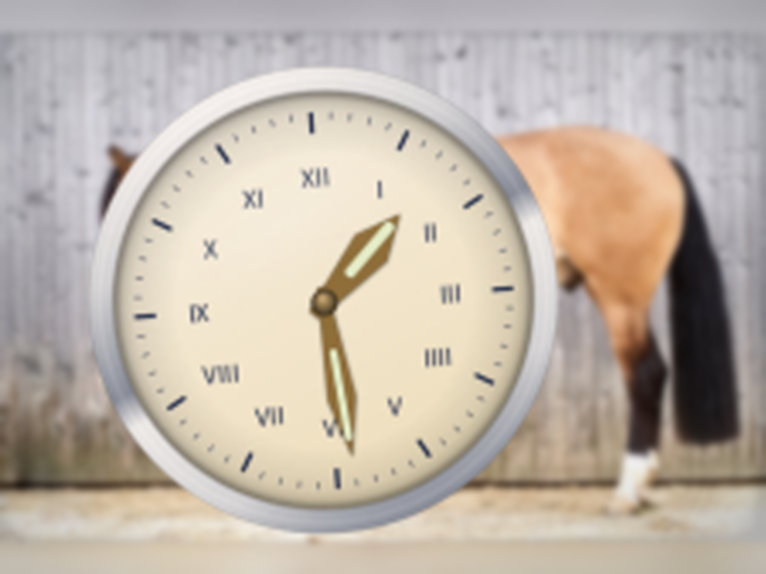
1:29
